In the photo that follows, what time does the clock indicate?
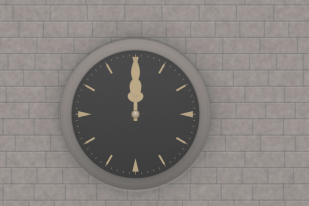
12:00
